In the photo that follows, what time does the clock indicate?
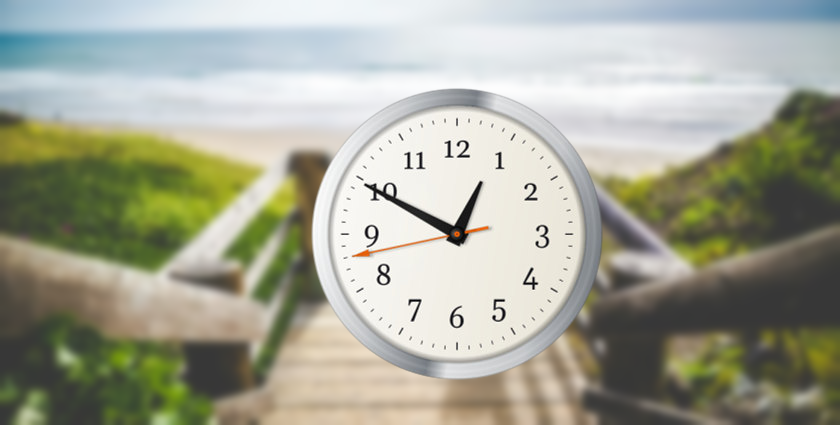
12:49:43
